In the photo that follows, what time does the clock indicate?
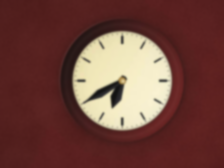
6:40
